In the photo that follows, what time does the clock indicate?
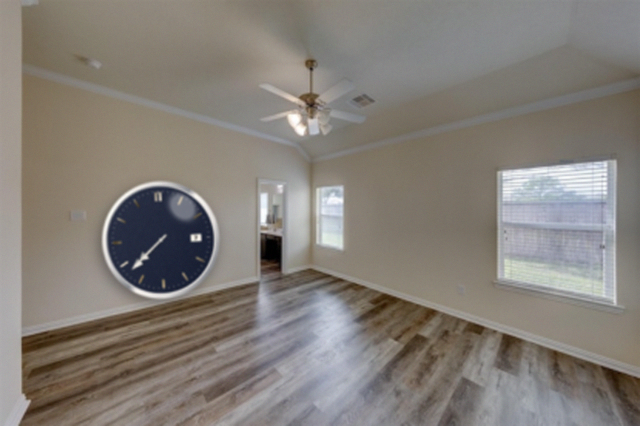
7:38
